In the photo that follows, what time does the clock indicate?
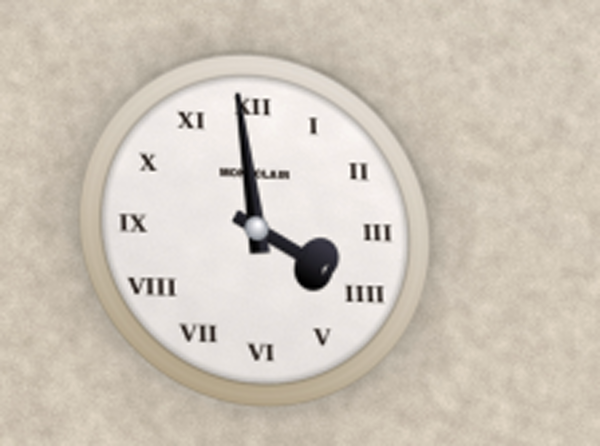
3:59
